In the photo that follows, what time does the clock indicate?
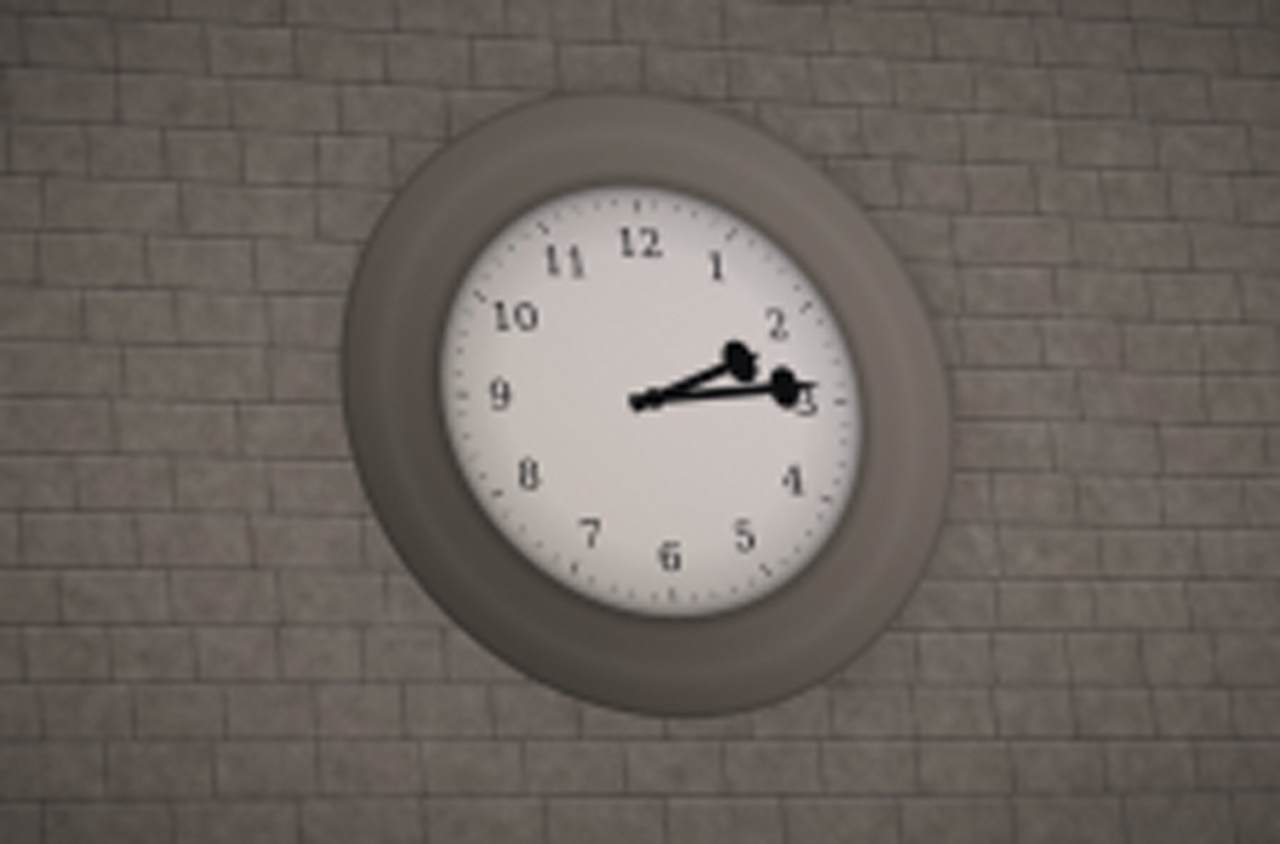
2:14
